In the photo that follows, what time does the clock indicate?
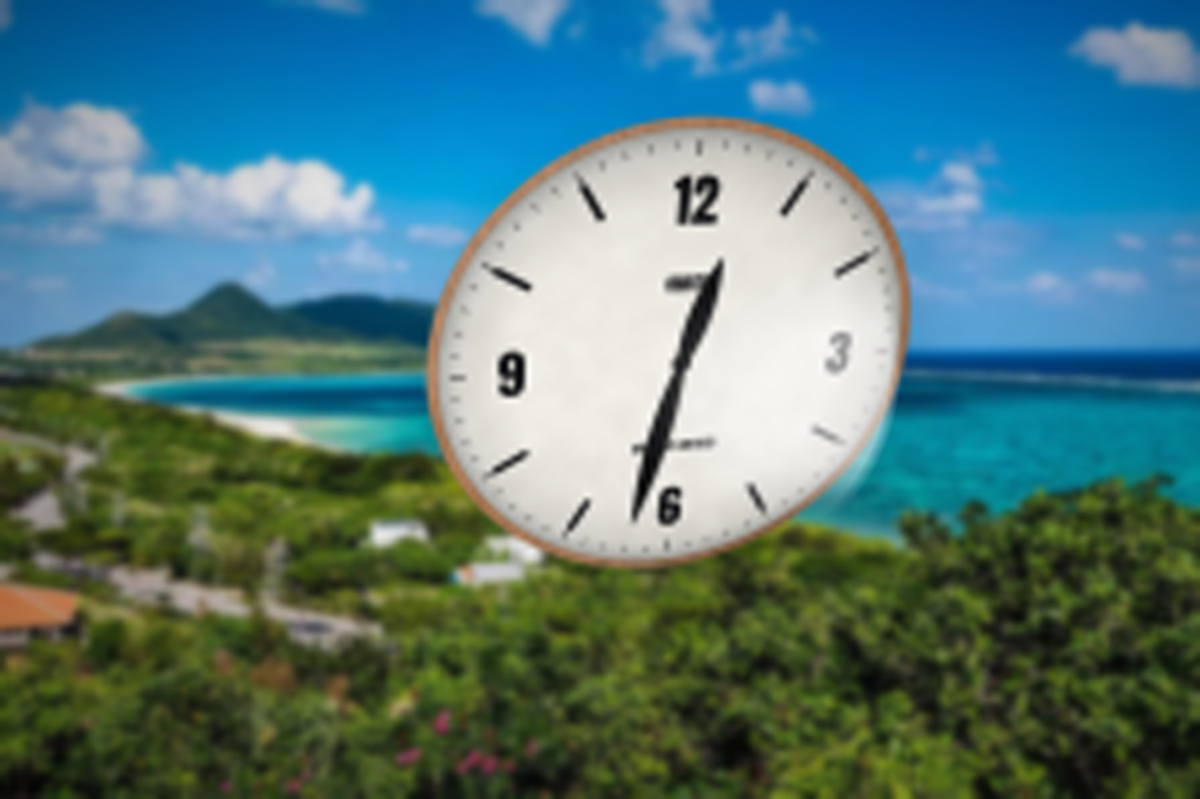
12:32
